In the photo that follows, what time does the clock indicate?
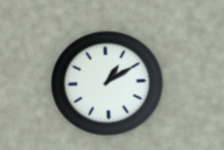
1:10
